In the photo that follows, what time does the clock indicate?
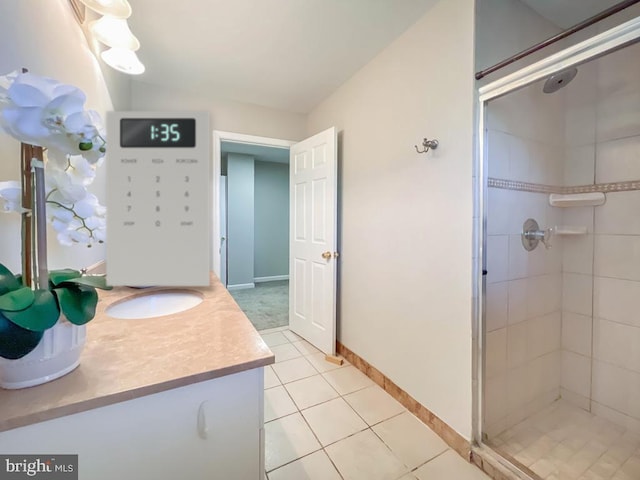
1:35
